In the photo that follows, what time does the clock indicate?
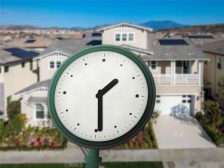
1:29
